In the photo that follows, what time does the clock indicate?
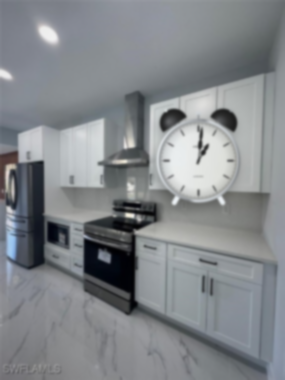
1:01
